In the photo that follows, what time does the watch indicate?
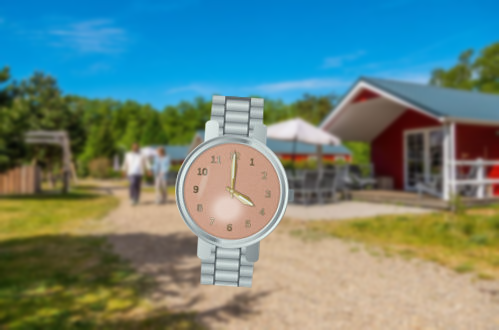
4:00
